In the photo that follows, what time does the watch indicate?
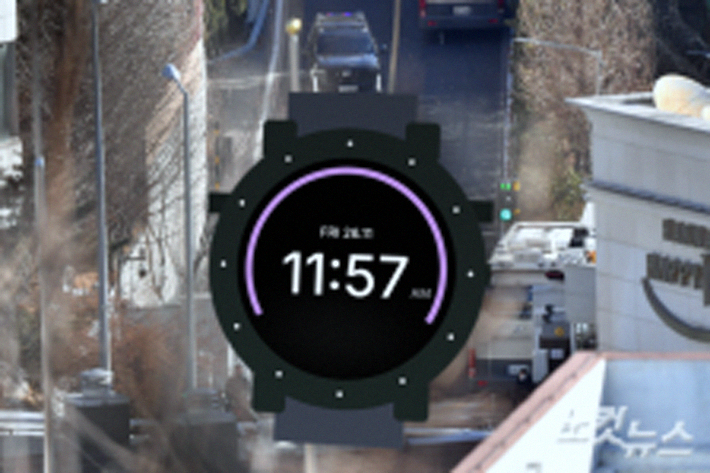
11:57
